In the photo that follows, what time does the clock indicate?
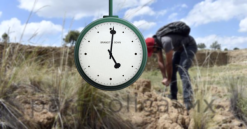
5:01
